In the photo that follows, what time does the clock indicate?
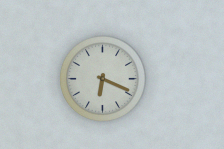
6:19
